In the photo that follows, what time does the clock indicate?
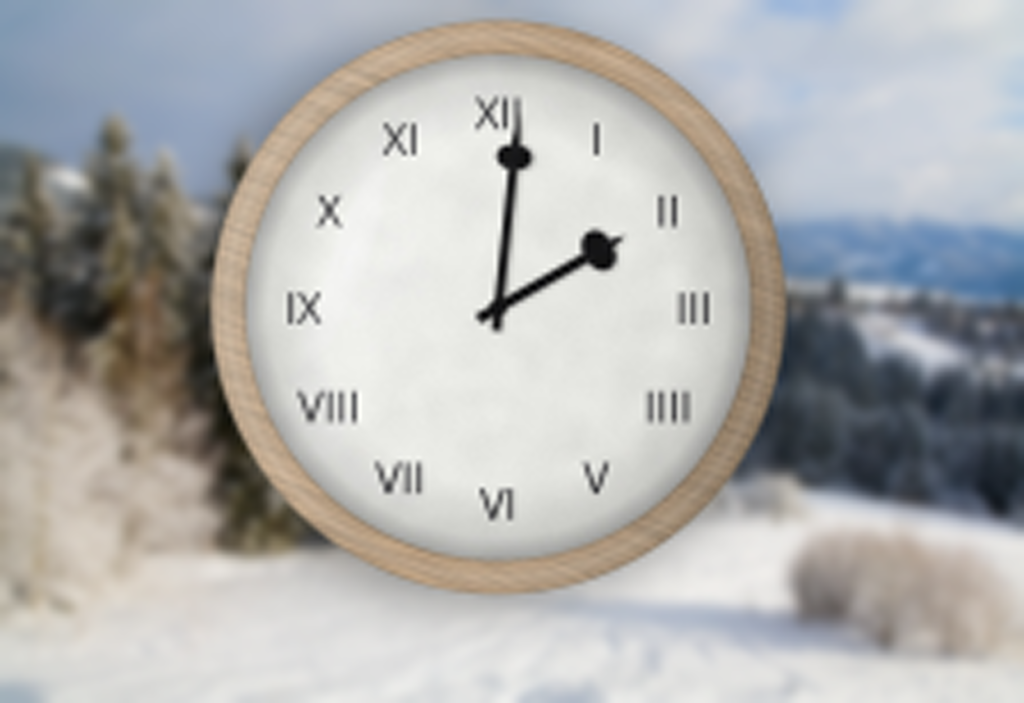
2:01
